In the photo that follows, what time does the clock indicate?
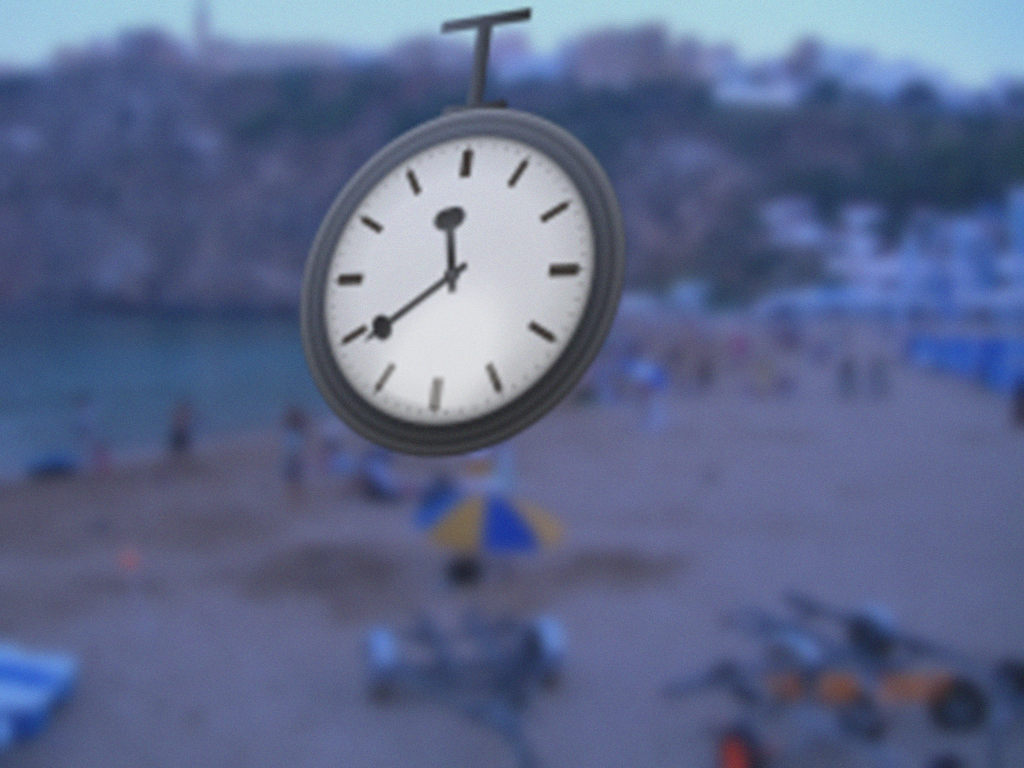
11:39
